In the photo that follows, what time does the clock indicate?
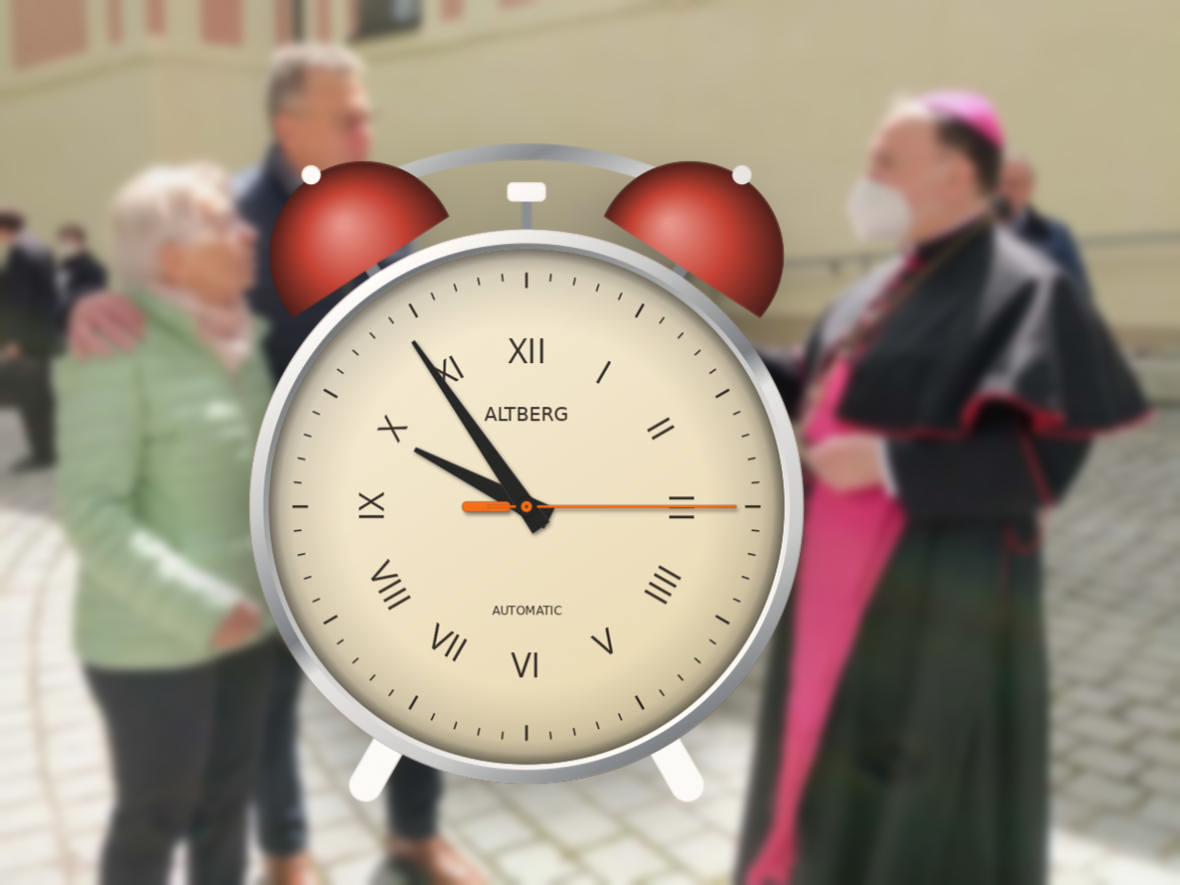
9:54:15
